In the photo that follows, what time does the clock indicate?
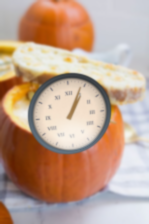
1:04
